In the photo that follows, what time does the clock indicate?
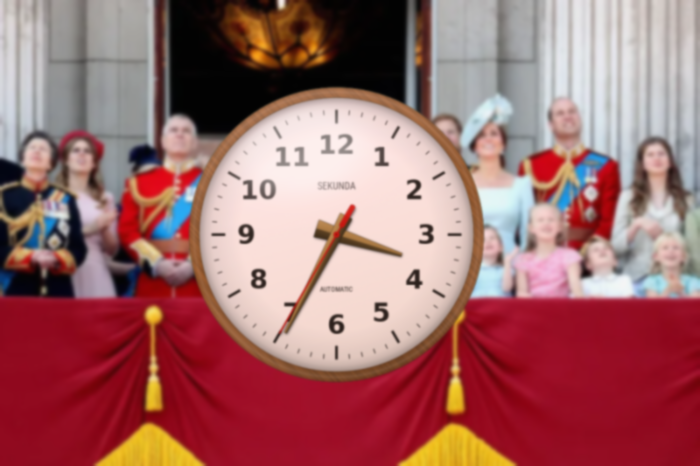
3:34:35
